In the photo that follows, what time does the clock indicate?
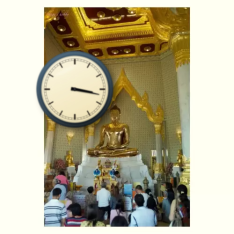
3:17
